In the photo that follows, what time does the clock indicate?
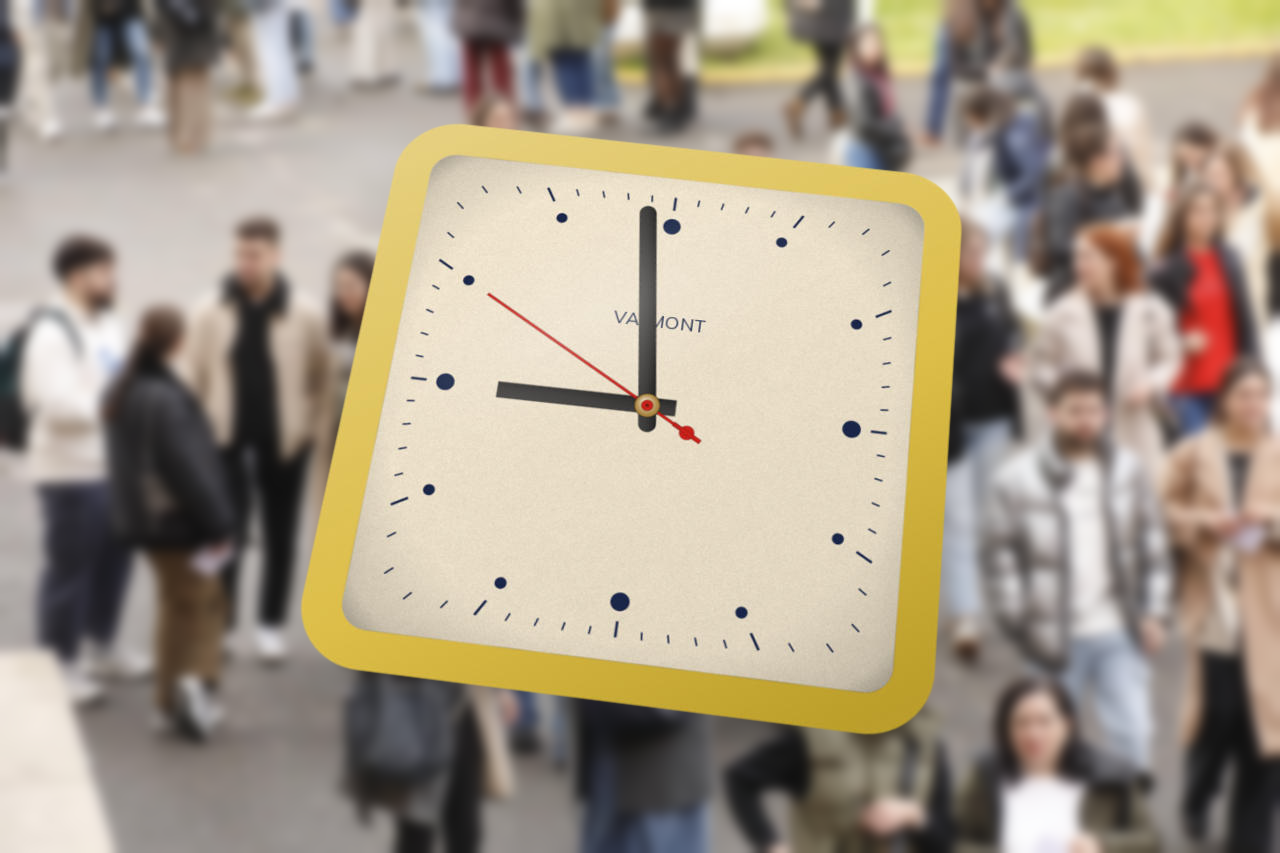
8:58:50
